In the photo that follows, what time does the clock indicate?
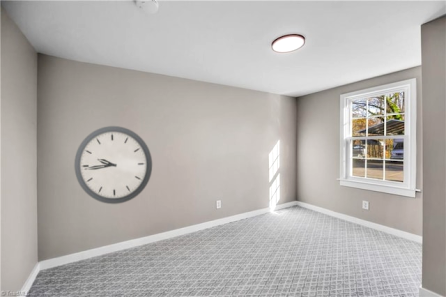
9:44
